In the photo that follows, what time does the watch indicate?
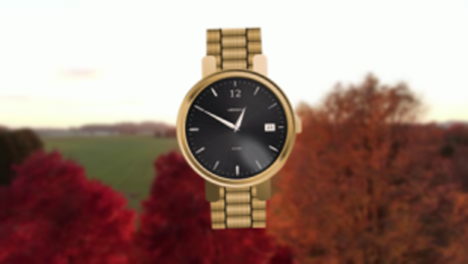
12:50
